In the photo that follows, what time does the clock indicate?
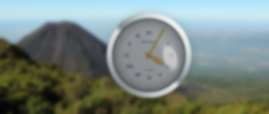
4:05
